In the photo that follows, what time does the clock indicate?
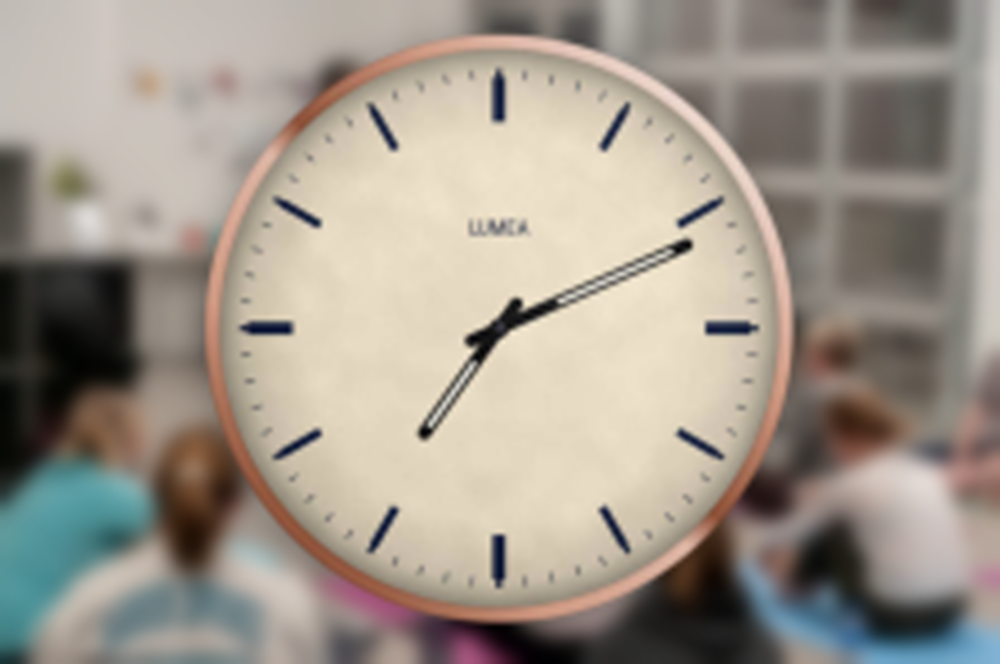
7:11
